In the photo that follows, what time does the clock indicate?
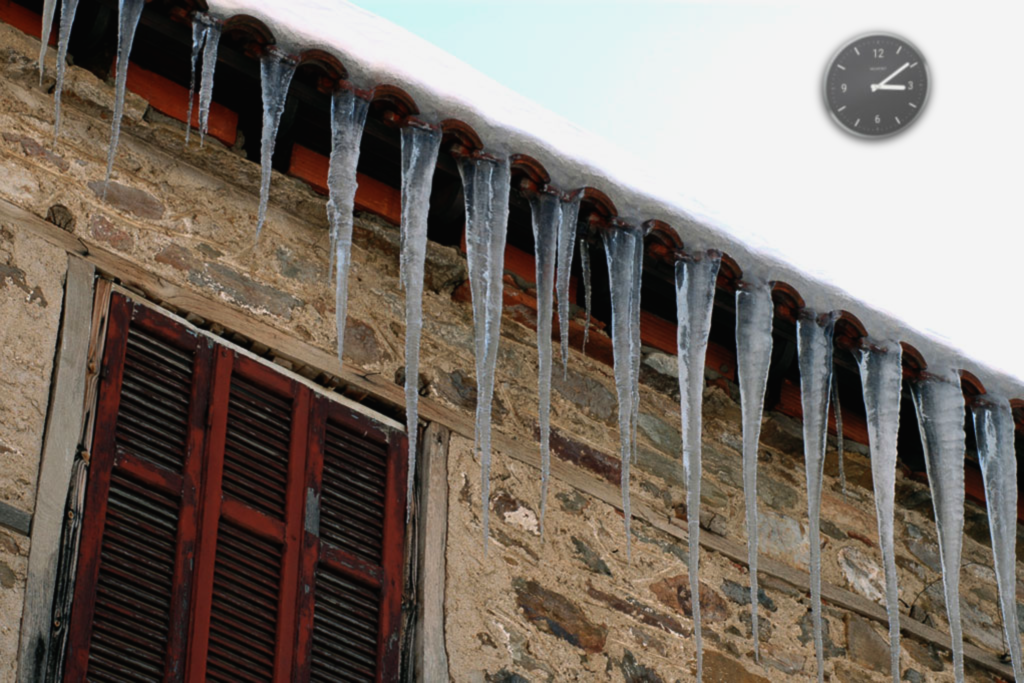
3:09
